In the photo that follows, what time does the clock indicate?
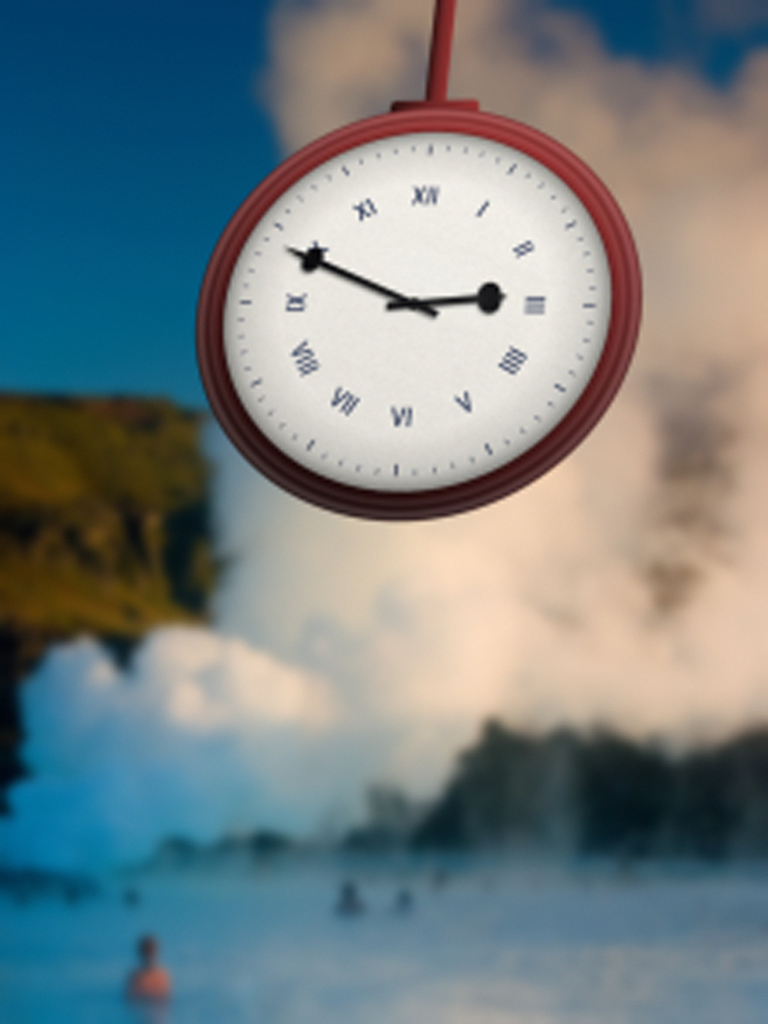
2:49
